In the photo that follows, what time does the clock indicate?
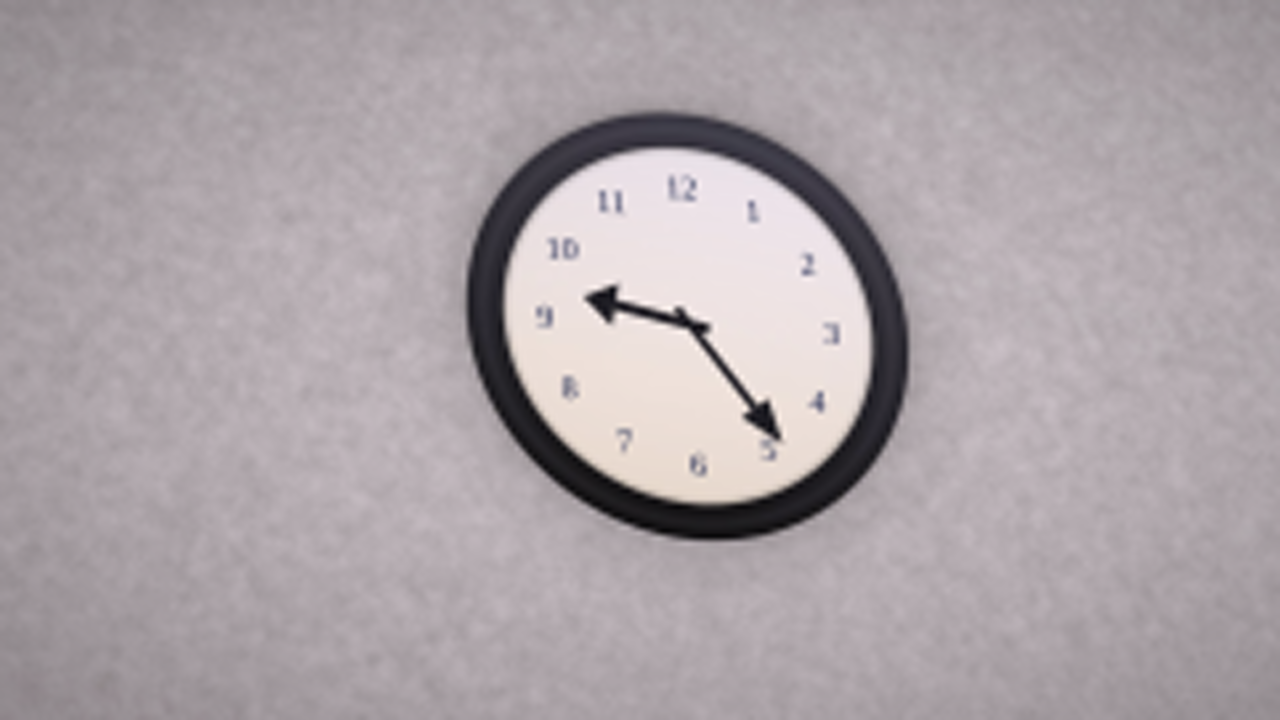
9:24
